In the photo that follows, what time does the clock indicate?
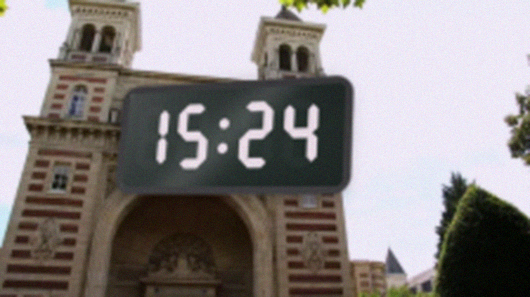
15:24
